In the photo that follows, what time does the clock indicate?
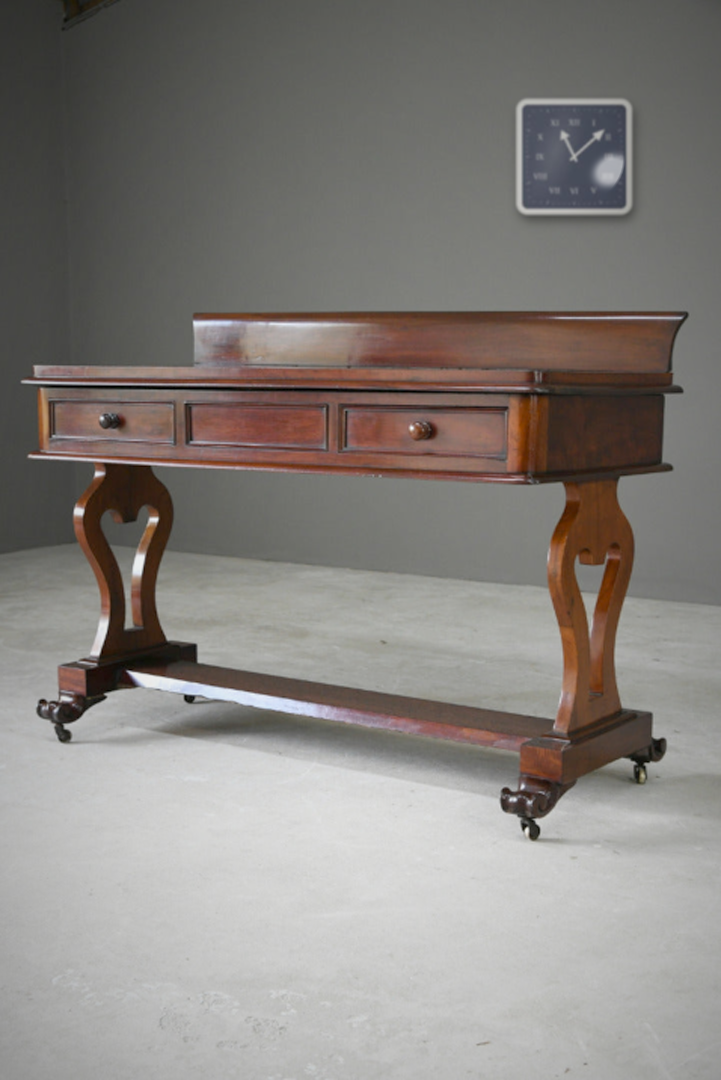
11:08
